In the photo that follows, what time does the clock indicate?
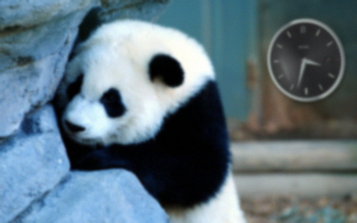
3:33
